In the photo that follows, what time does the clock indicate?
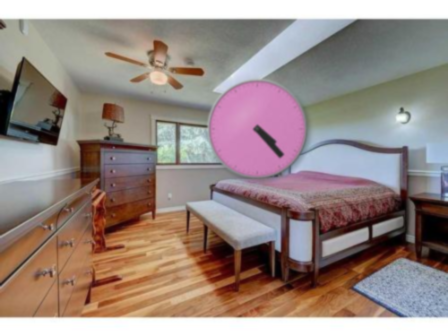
4:23
